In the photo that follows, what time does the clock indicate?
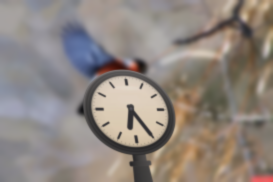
6:25
